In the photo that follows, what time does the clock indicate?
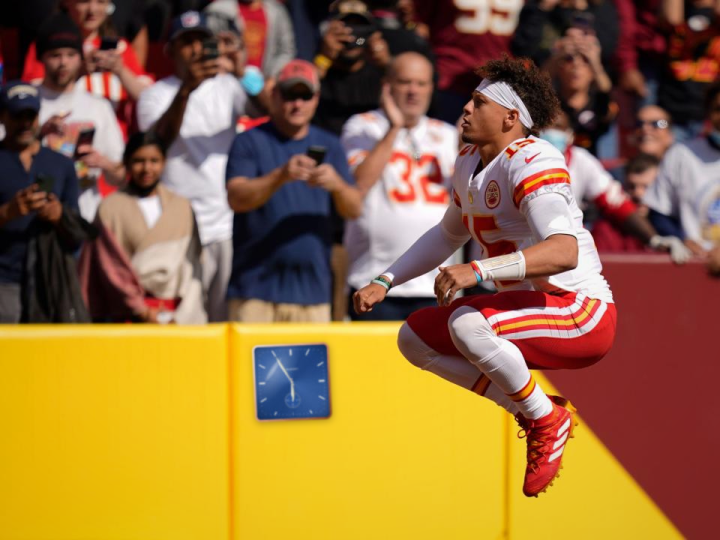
5:55
